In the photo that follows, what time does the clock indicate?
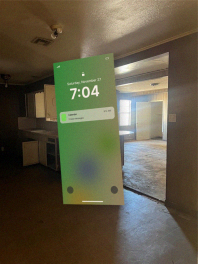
7:04
